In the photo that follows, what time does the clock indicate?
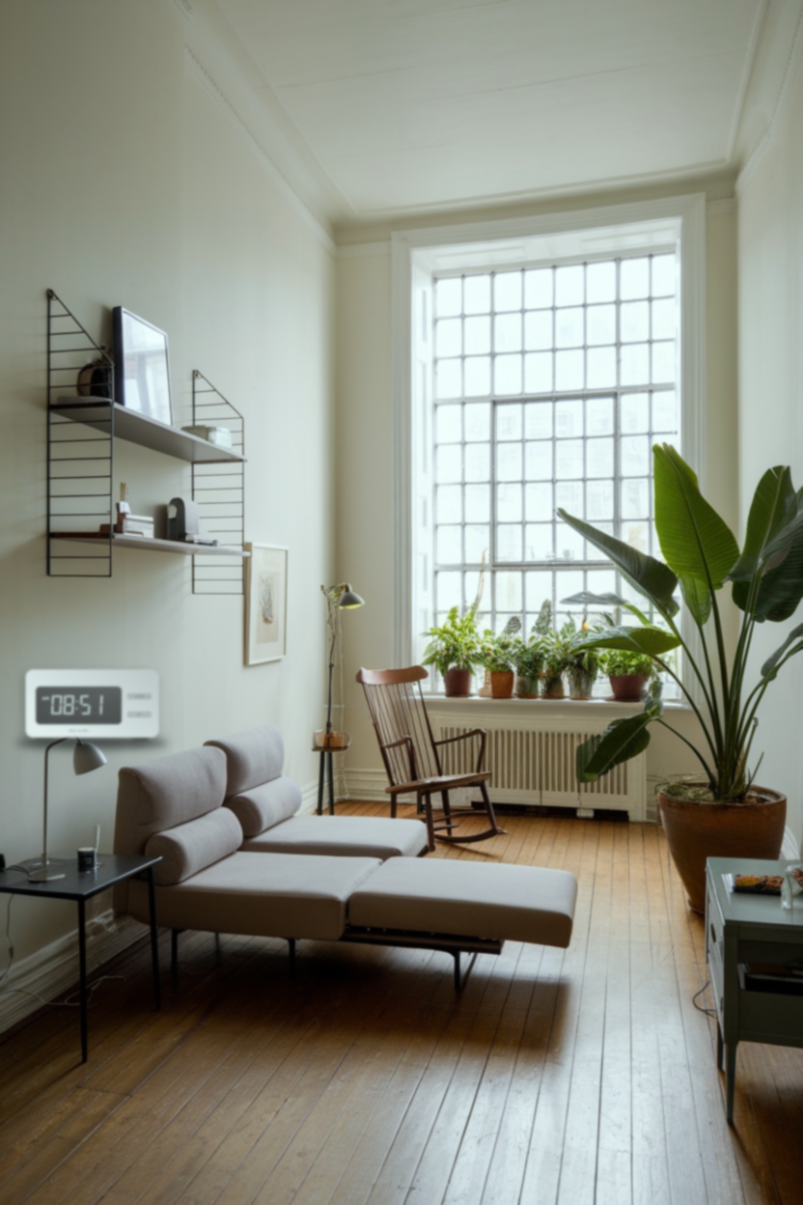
8:51
